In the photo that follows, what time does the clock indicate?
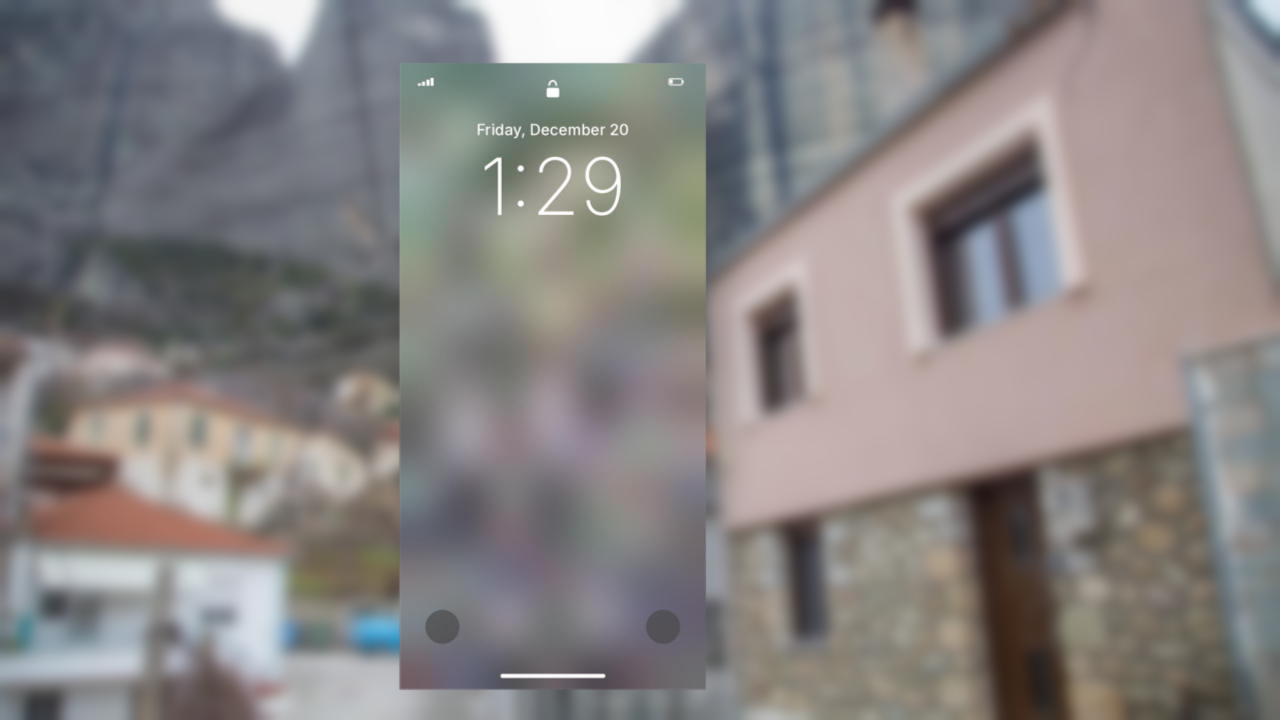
1:29
